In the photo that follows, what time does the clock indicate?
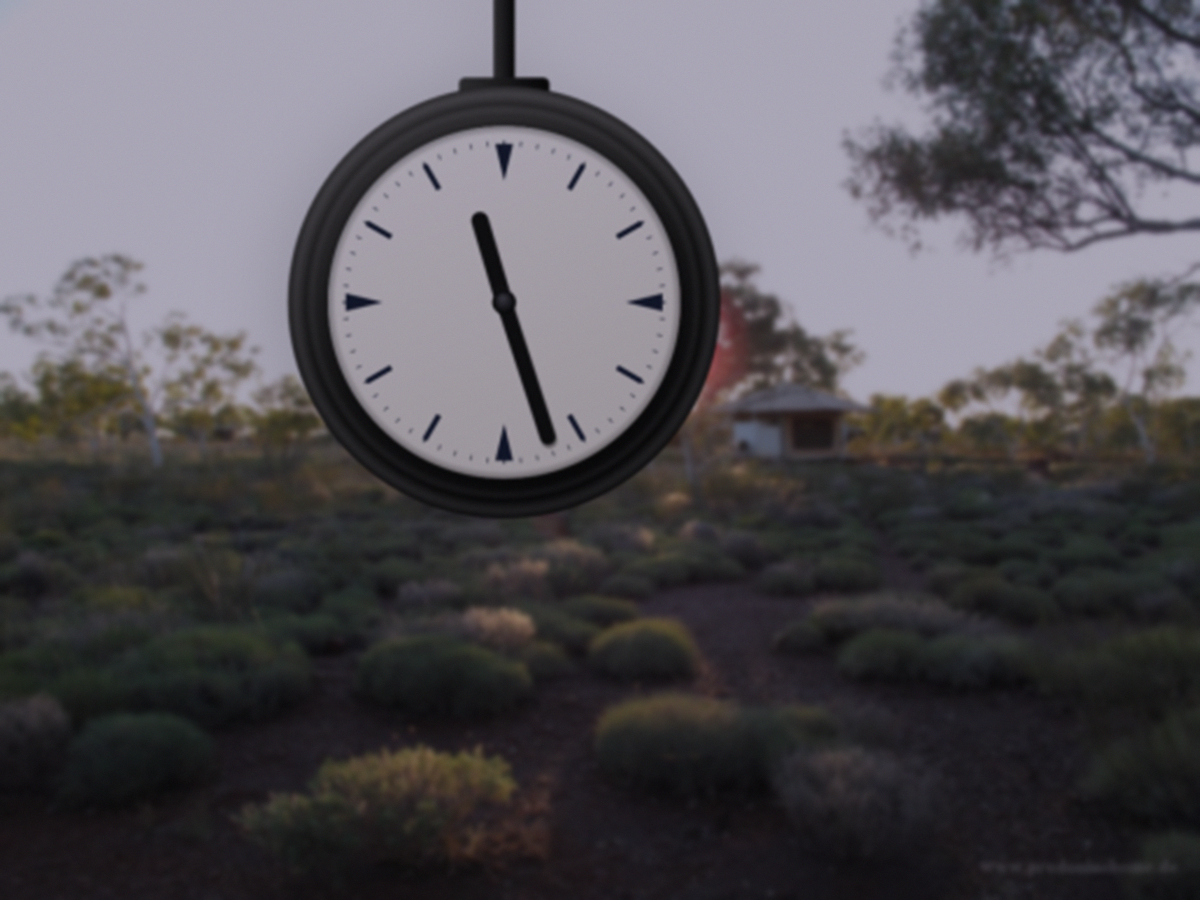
11:27
